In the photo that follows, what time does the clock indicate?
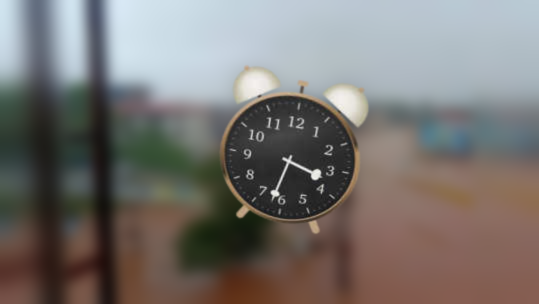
3:32
